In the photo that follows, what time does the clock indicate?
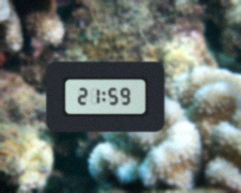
21:59
